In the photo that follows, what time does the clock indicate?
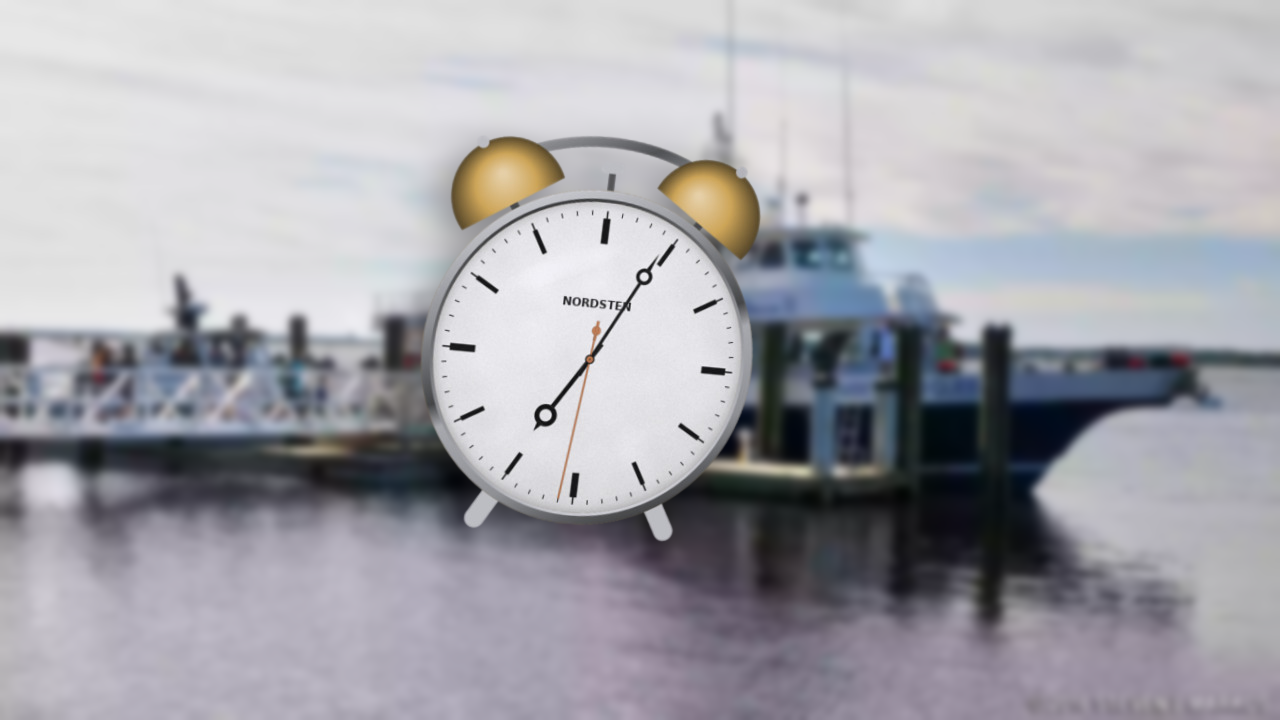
7:04:31
